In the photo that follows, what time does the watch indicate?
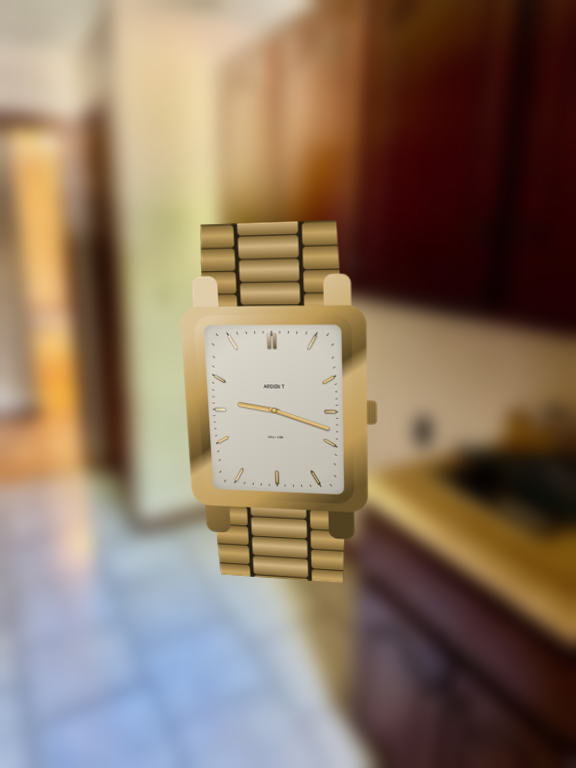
9:18
